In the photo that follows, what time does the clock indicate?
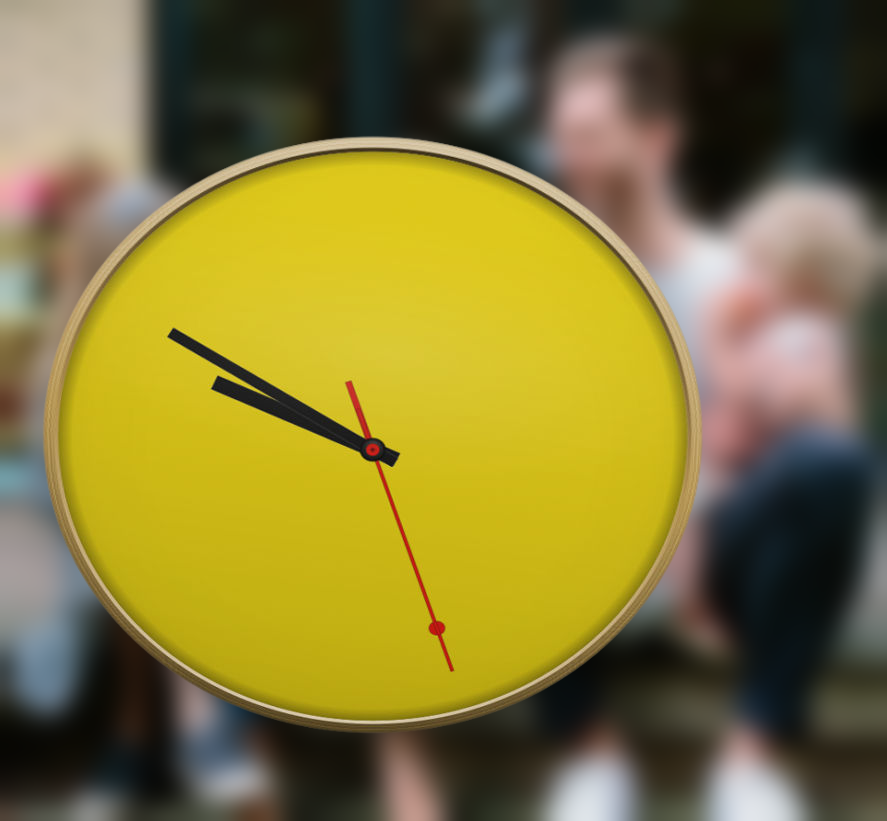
9:50:27
